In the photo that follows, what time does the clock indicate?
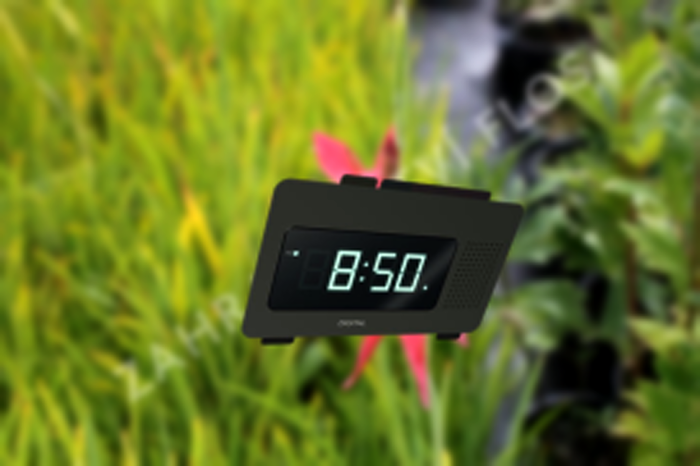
8:50
